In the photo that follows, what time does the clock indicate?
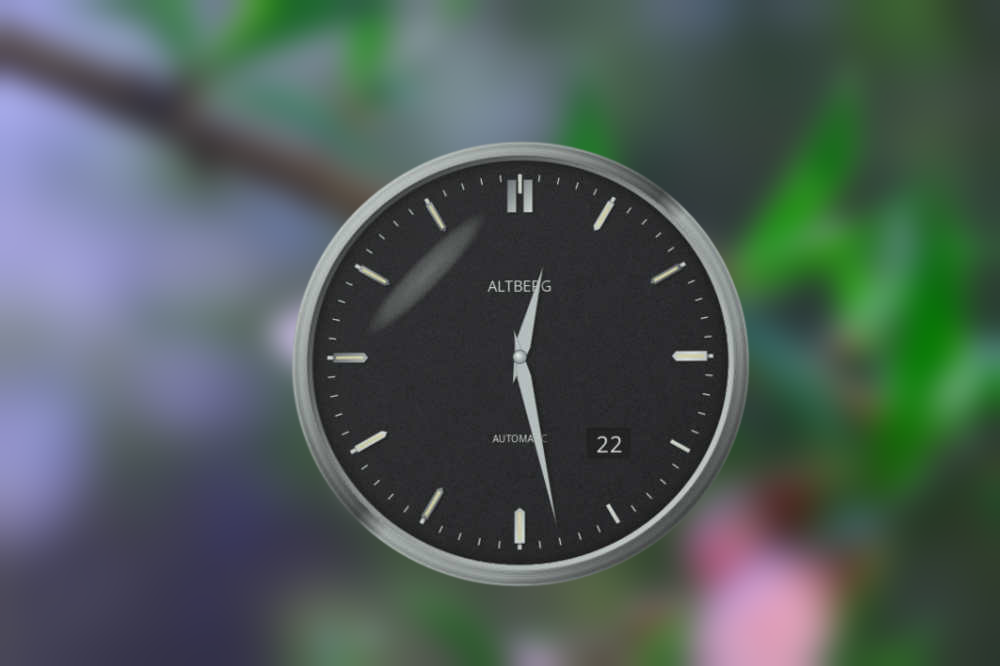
12:28
